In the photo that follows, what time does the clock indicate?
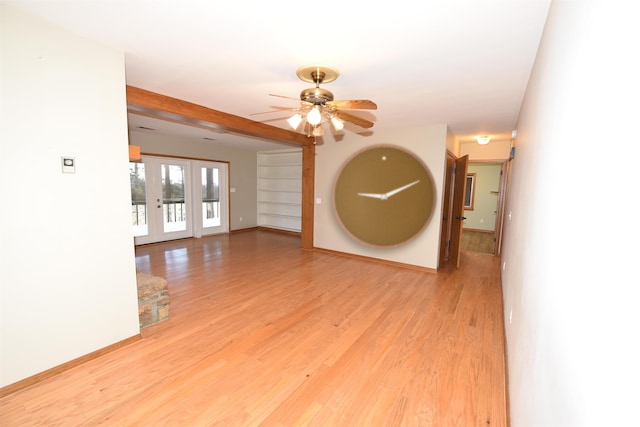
9:11
